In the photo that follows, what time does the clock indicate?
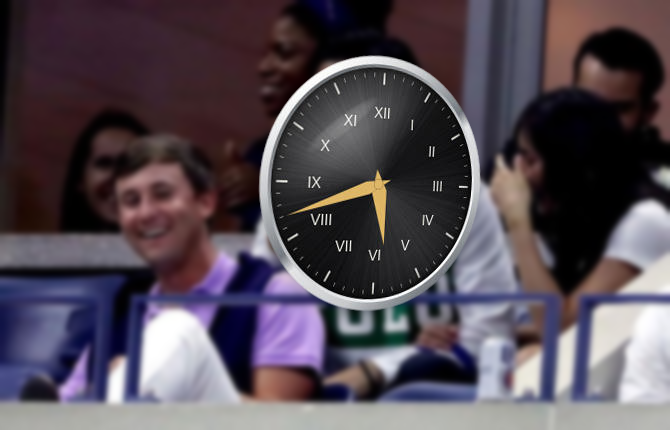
5:42
